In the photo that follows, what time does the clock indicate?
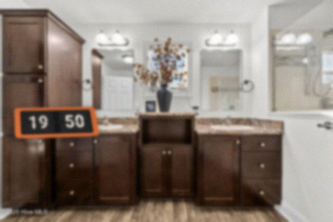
19:50
